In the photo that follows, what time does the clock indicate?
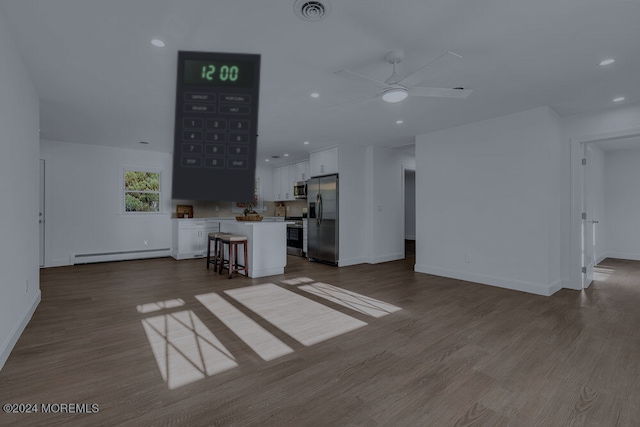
12:00
